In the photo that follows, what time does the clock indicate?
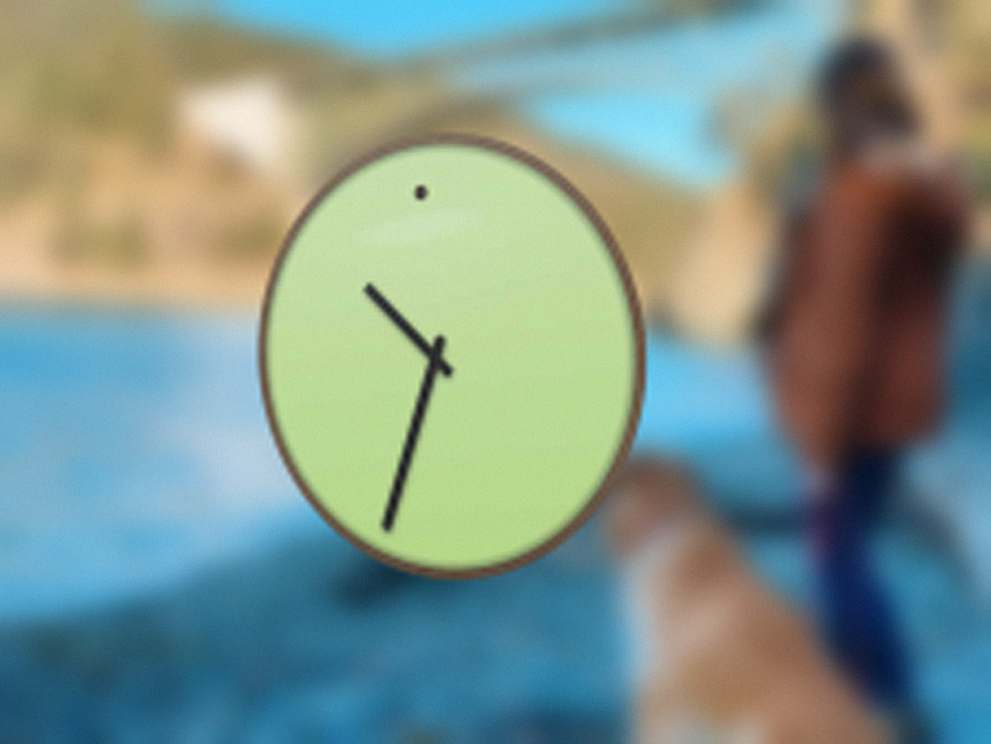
10:34
